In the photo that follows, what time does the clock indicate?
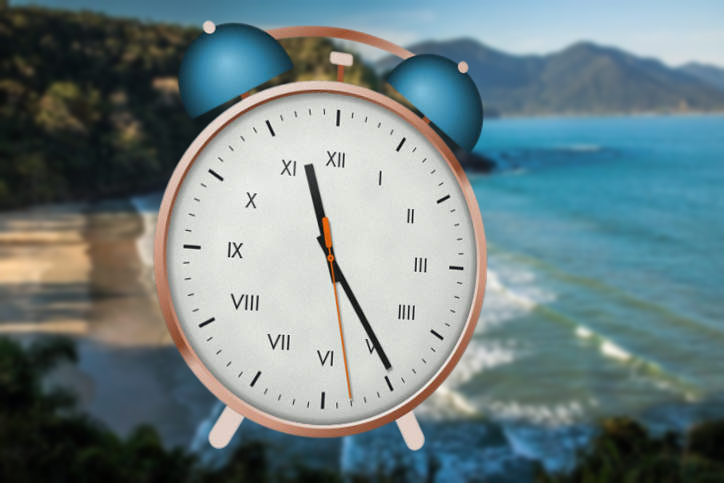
11:24:28
